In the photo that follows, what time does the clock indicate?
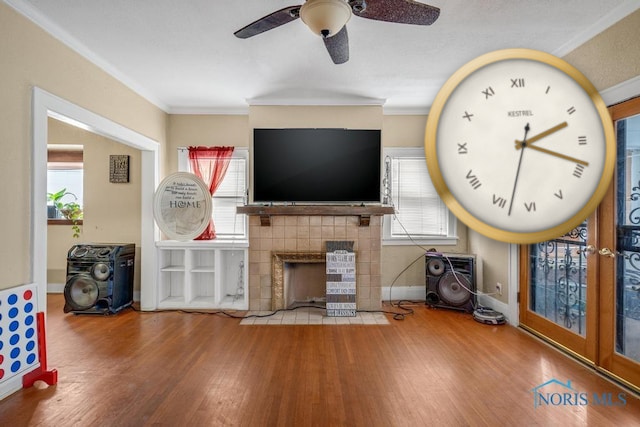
2:18:33
